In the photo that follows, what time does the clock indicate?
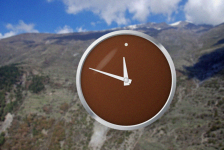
11:48
